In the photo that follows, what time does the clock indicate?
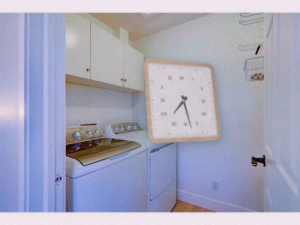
7:28
